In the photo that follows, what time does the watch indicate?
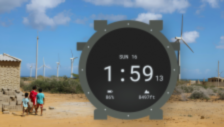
1:59
